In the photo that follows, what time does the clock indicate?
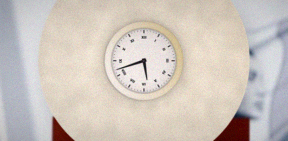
5:42
